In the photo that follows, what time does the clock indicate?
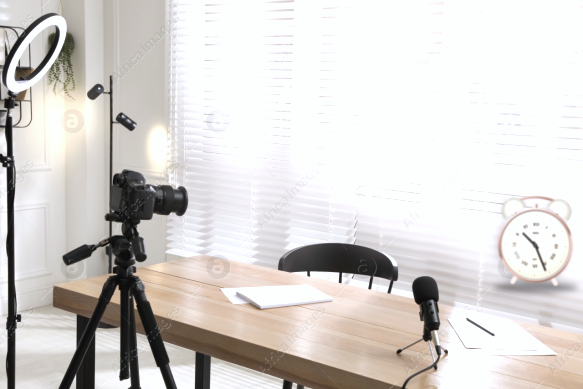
10:26
